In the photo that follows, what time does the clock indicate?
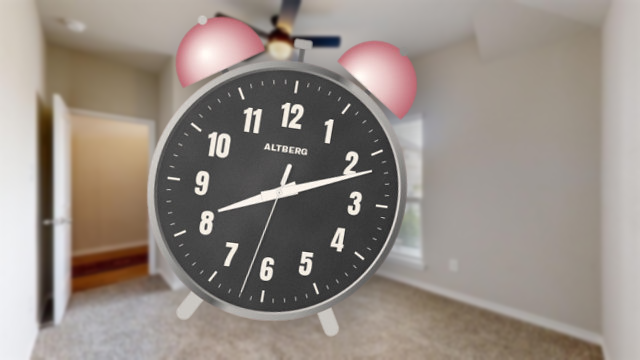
8:11:32
